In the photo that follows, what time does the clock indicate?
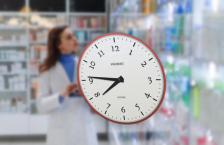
7:46
